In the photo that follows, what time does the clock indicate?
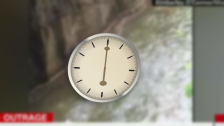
6:00
